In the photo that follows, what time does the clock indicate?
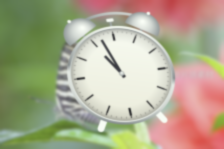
10:57
